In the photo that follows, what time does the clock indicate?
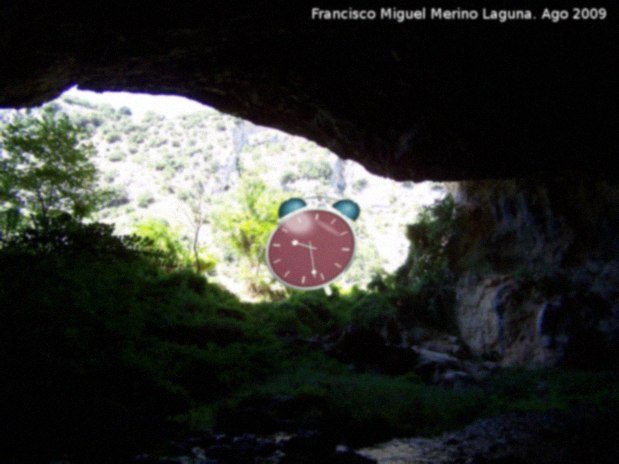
9:27
